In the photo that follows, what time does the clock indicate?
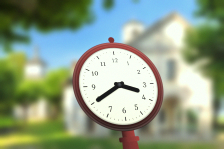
3:40
